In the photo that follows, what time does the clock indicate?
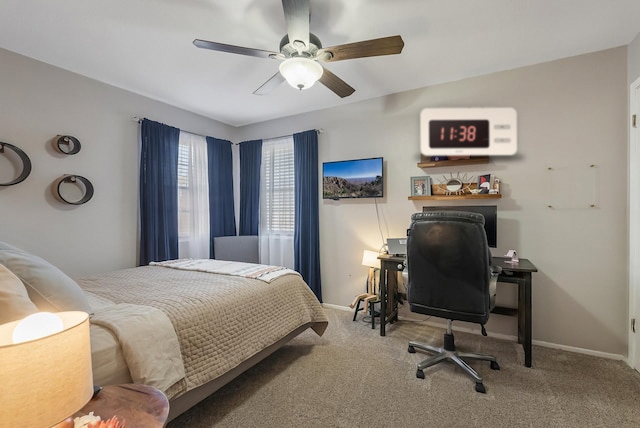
11:38
